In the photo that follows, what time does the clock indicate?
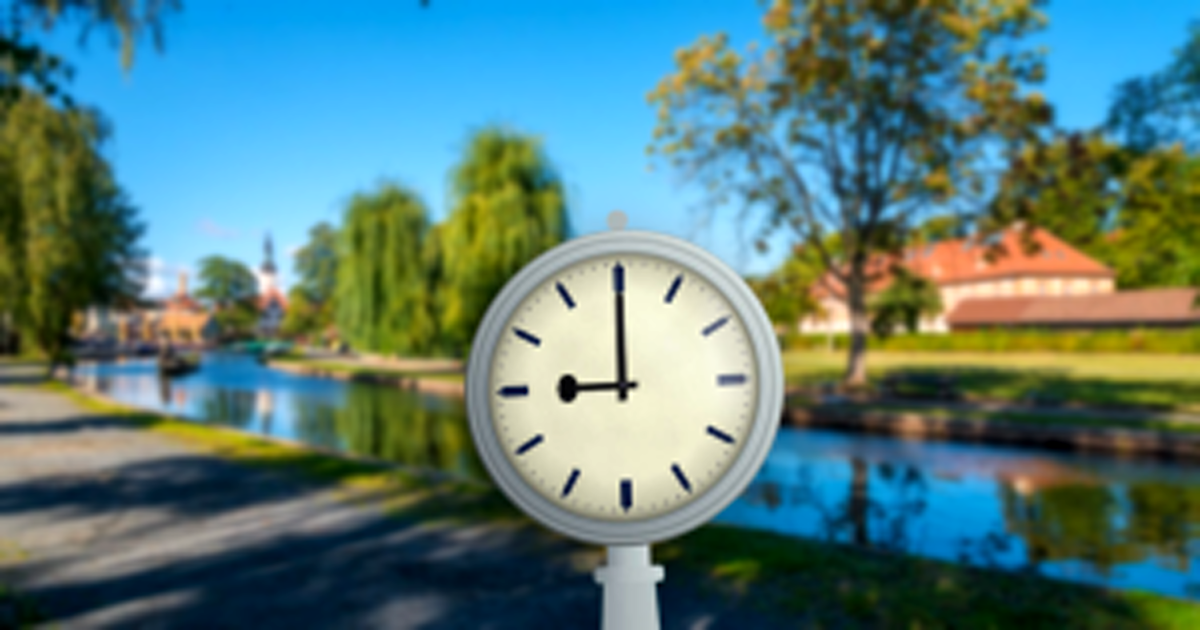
9:00
